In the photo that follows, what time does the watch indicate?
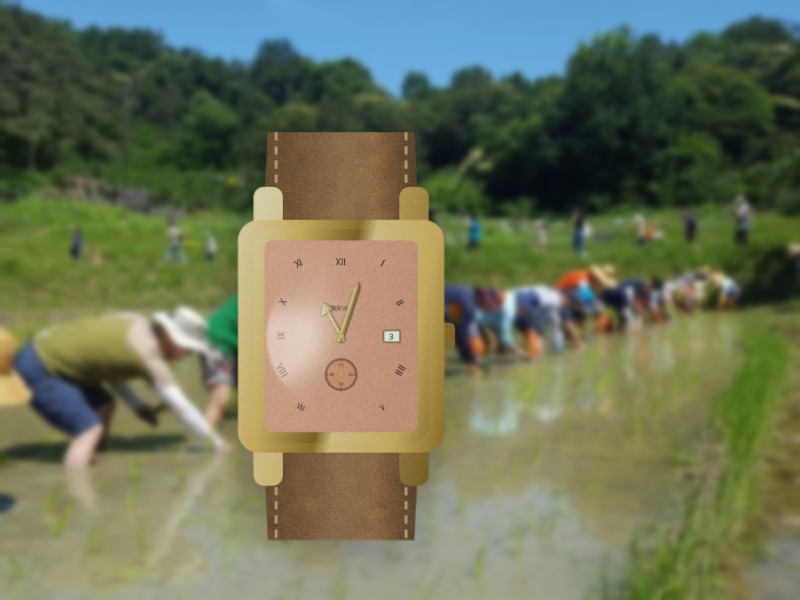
11:03
